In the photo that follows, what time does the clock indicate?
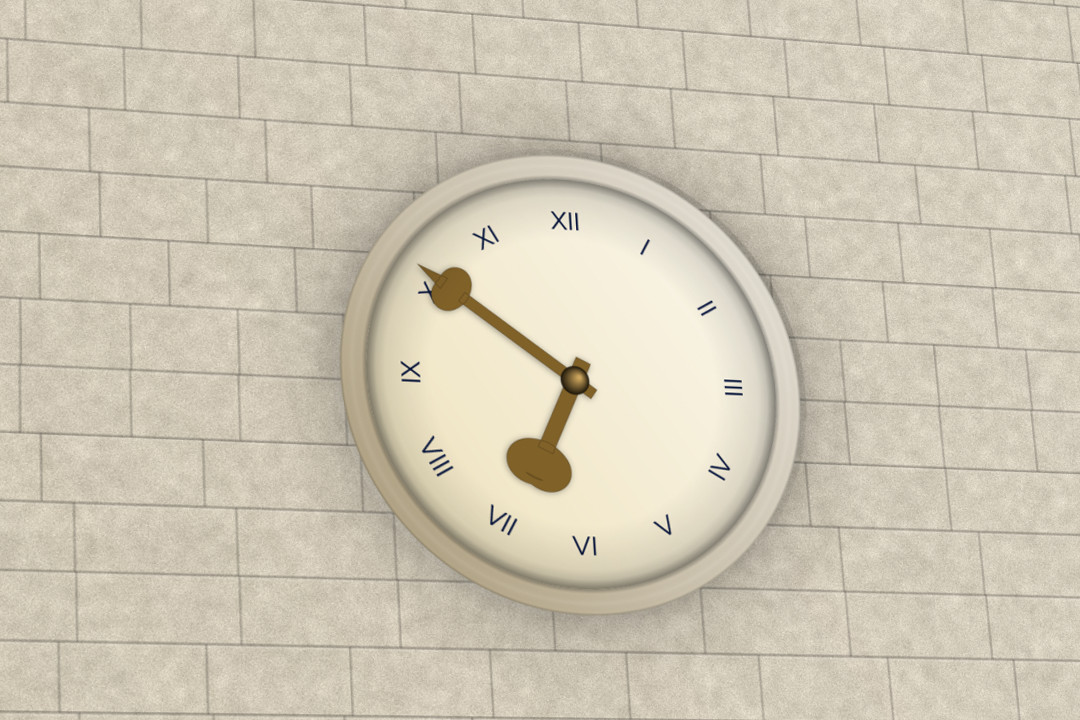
6:51
